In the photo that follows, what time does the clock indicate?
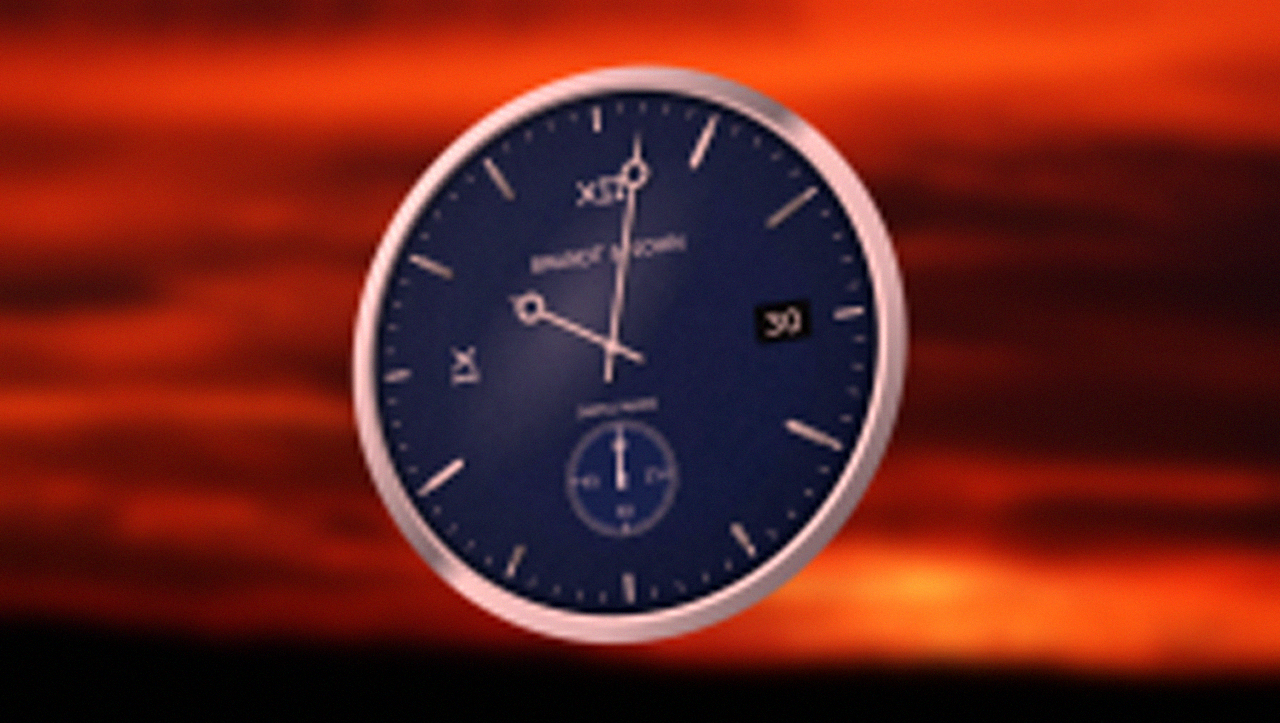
10:02
